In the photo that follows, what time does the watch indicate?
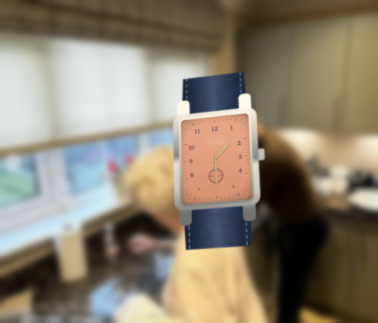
1:30
